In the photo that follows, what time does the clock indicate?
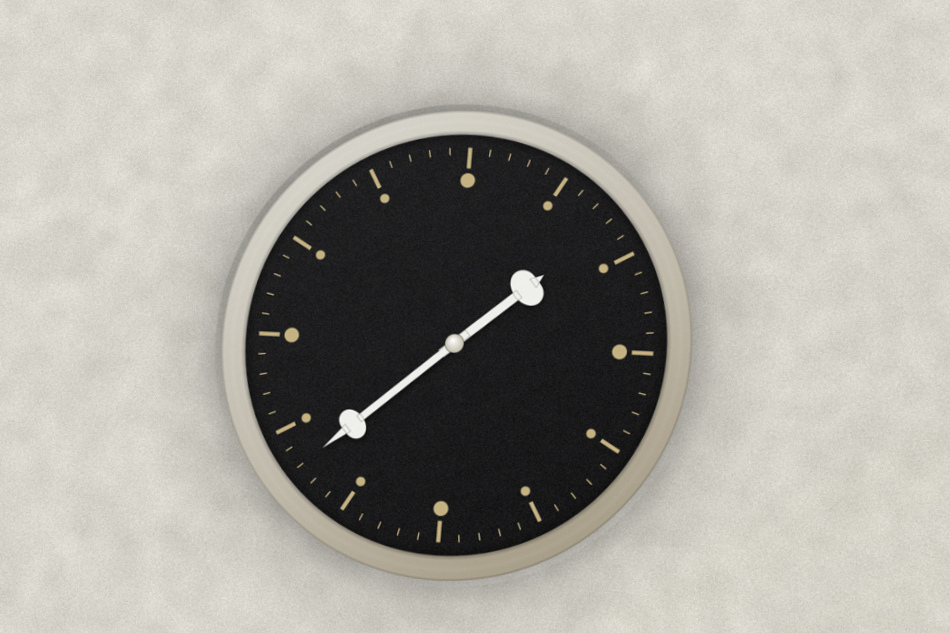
1:38
